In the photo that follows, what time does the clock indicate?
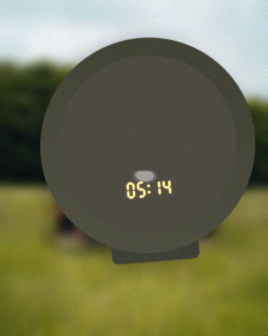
5:14
